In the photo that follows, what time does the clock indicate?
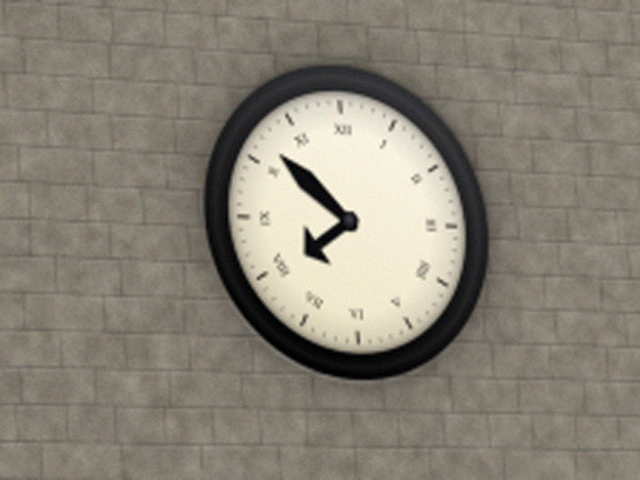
7:52
